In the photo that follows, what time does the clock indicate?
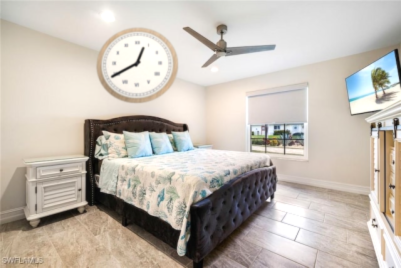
12:40
